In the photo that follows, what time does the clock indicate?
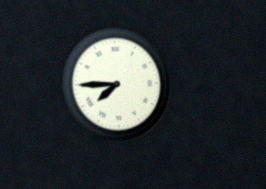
7:45
